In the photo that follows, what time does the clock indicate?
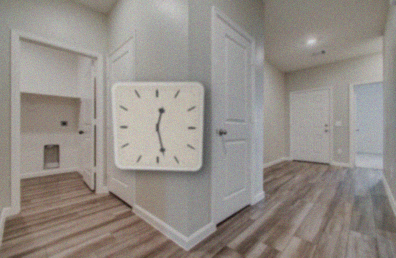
12:28
